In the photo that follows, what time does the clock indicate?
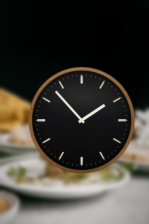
1:53
